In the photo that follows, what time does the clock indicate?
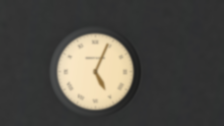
5:04
